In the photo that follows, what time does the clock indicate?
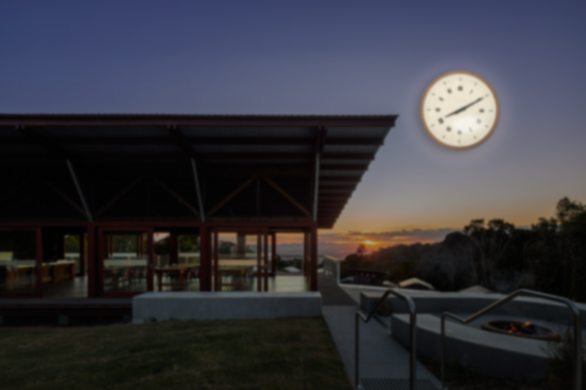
8:10
